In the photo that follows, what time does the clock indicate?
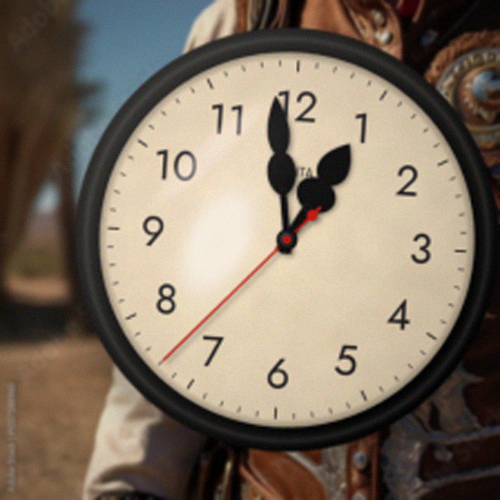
12:58:37
